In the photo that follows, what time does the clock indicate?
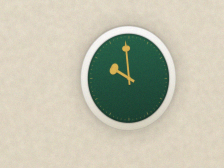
9:59
